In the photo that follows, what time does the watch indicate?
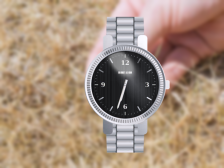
6:33
